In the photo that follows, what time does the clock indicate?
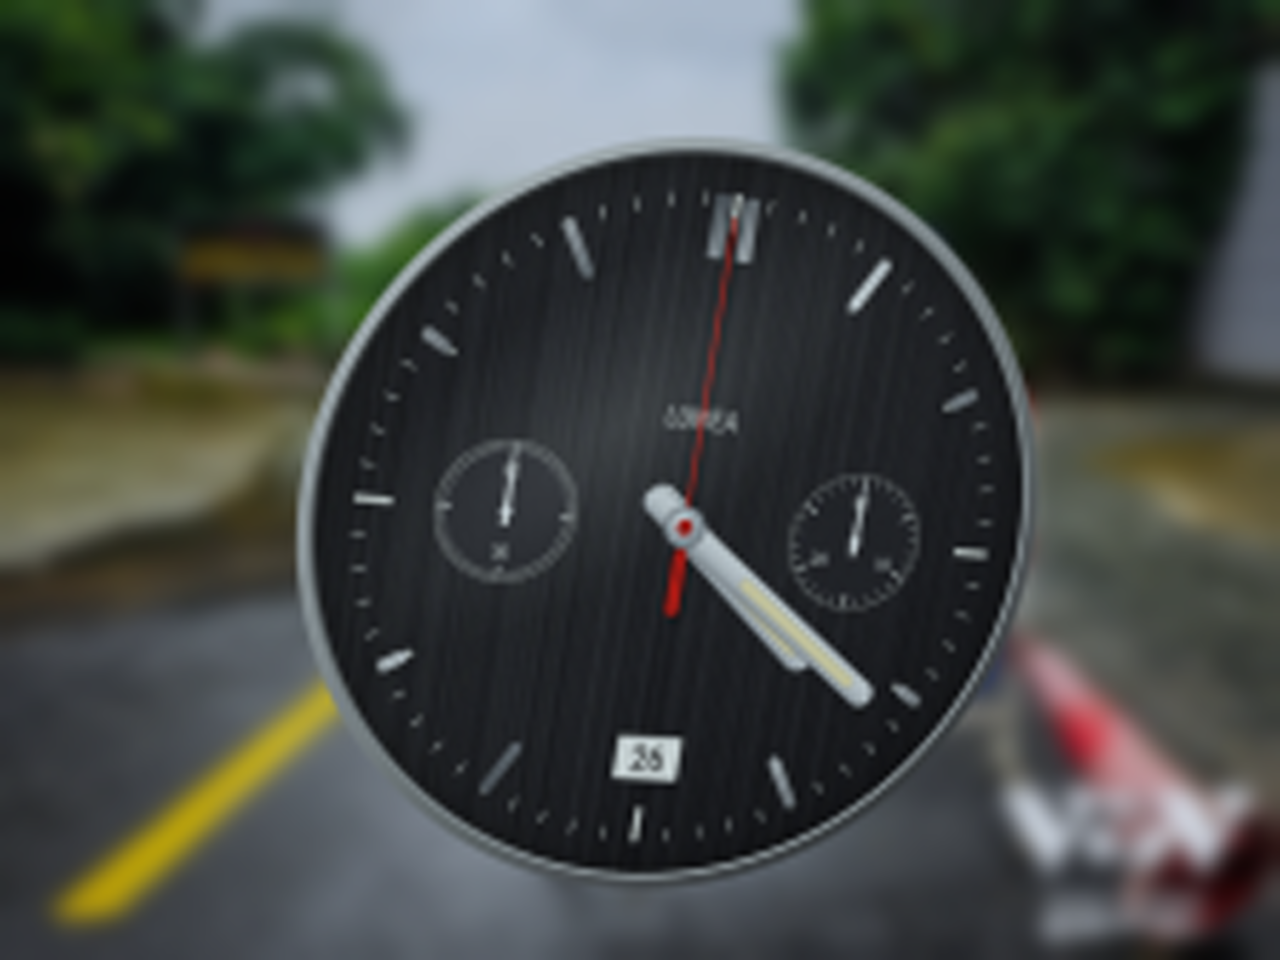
4:21
